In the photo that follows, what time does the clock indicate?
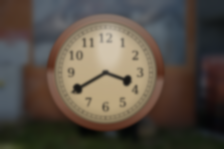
3:40
